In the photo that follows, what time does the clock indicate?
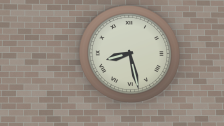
8:28
